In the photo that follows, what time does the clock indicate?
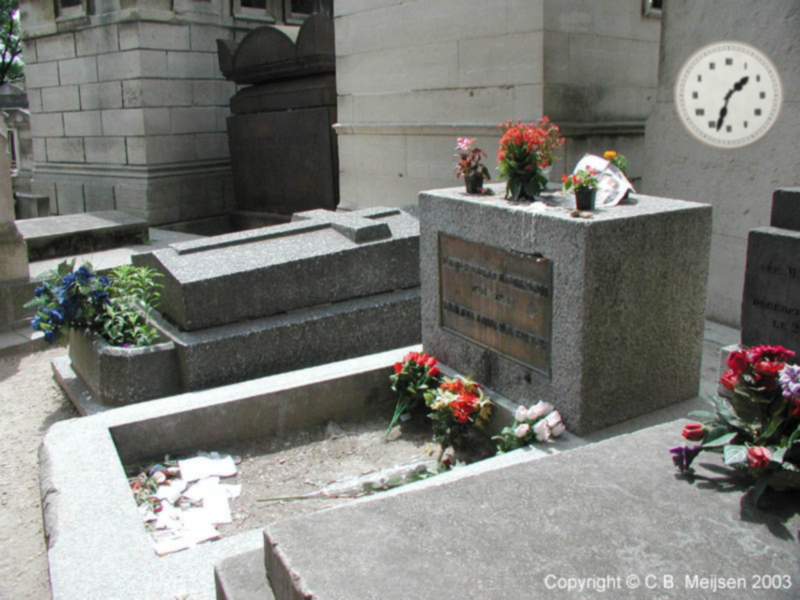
1:33
